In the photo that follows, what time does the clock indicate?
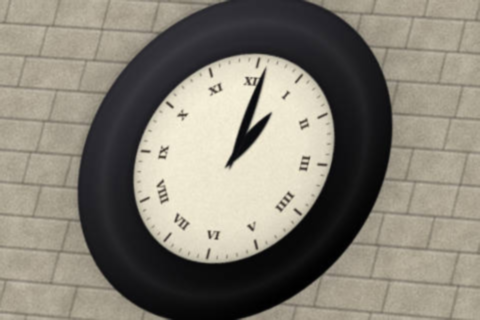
1:01
